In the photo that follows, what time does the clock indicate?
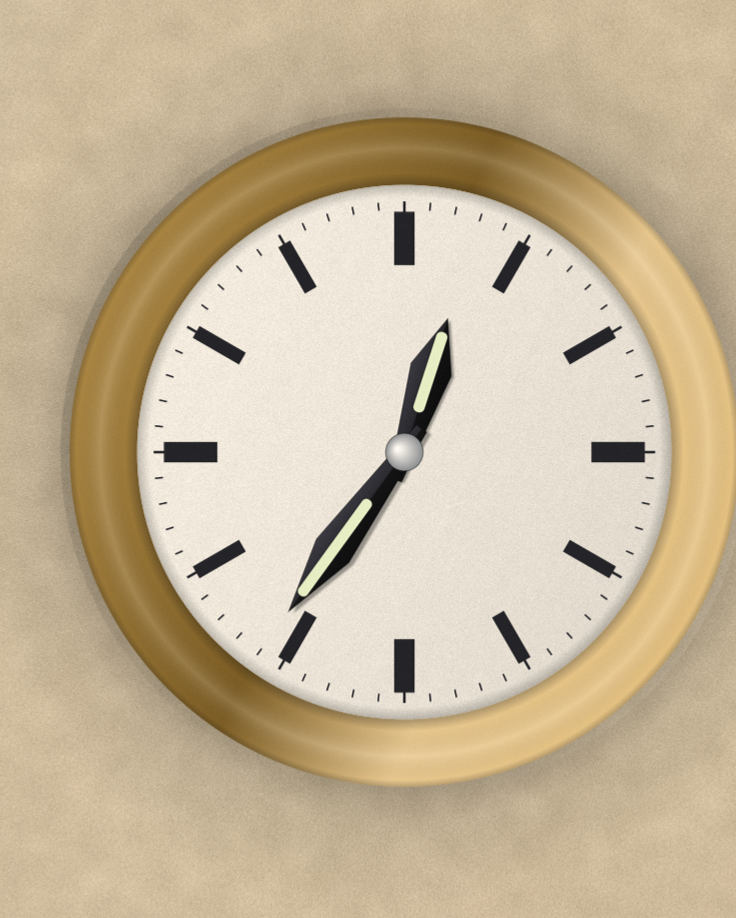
12:36
